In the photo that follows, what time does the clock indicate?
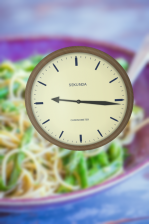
9:16
